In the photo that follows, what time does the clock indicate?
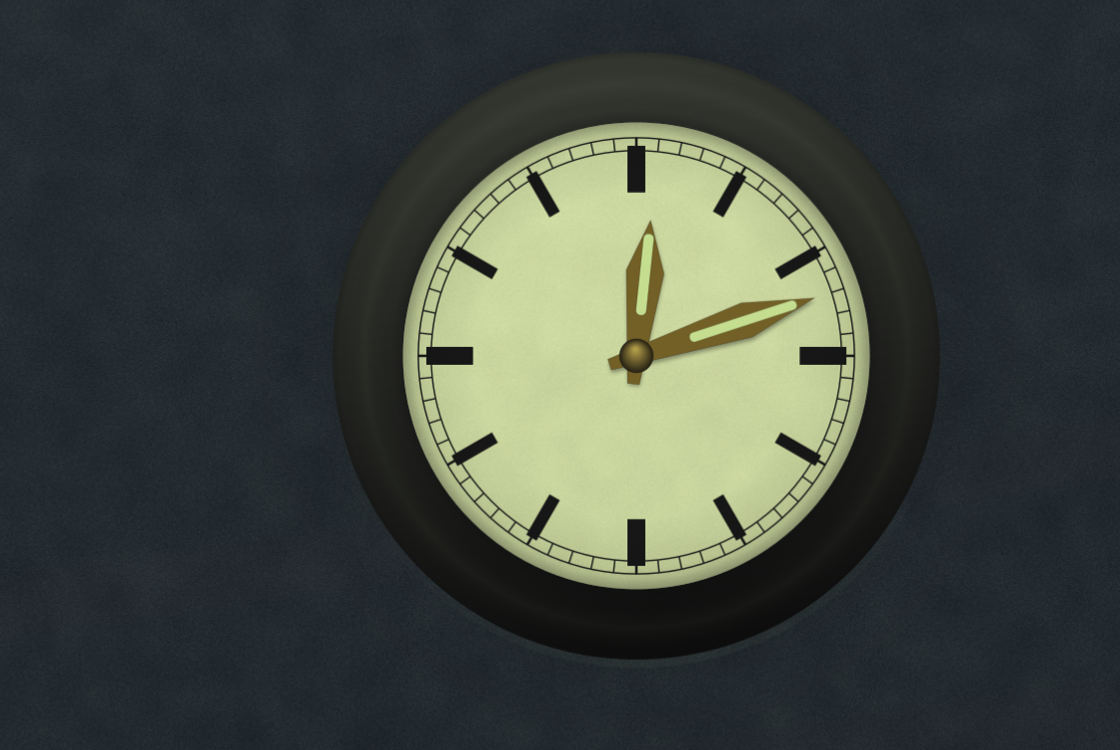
12:12
